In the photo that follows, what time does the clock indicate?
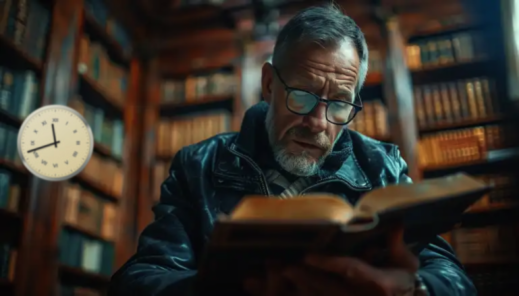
11:42
